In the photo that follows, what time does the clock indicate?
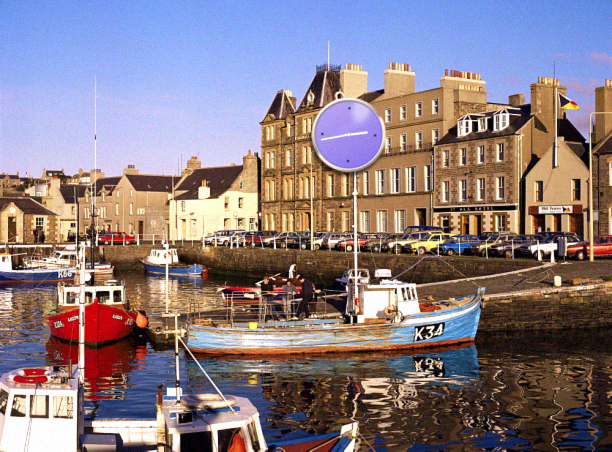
2:43
